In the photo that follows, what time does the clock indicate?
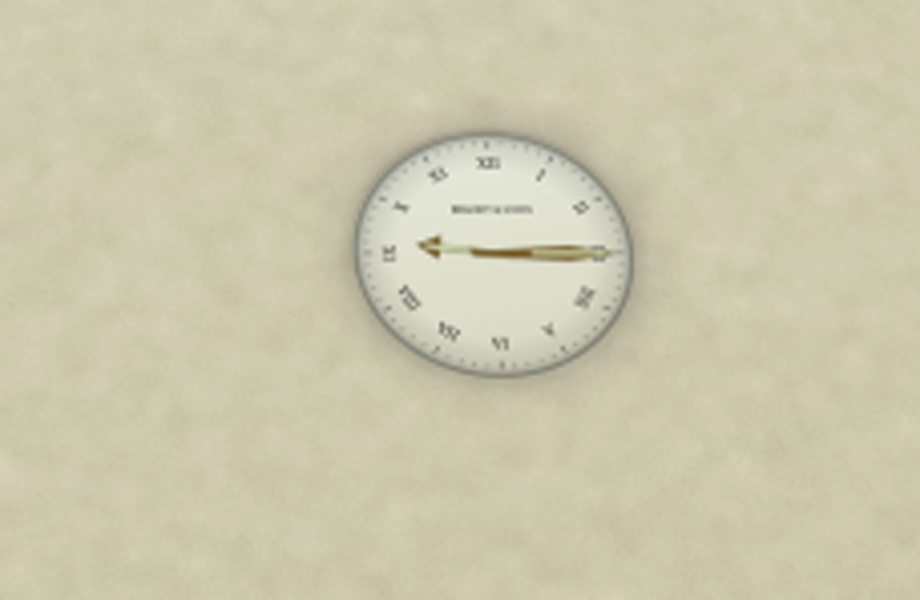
9:15
